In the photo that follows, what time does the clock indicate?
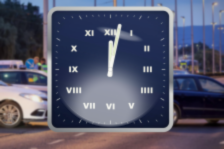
12:02
